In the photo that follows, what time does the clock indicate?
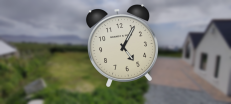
5:06
